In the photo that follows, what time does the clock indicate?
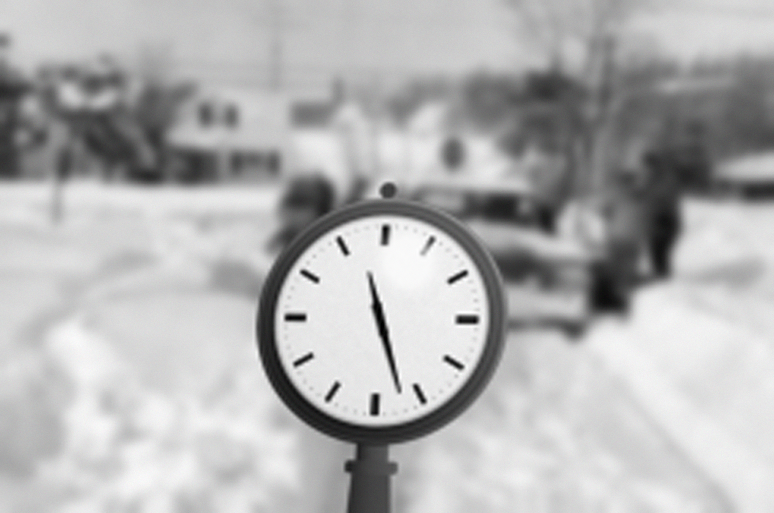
11:27
